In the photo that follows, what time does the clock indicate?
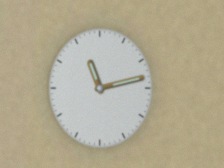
11:13
